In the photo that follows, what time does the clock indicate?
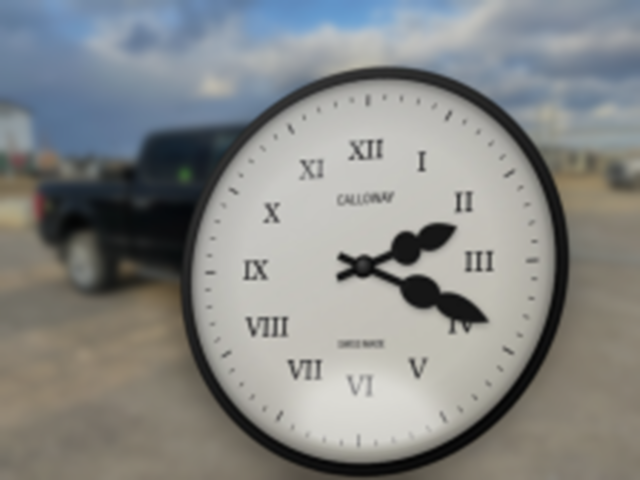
2:19
